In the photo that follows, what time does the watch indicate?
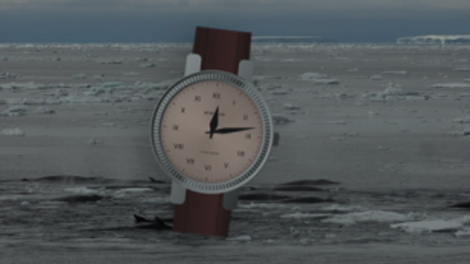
12:13
